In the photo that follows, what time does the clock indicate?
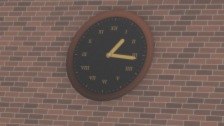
1:16
